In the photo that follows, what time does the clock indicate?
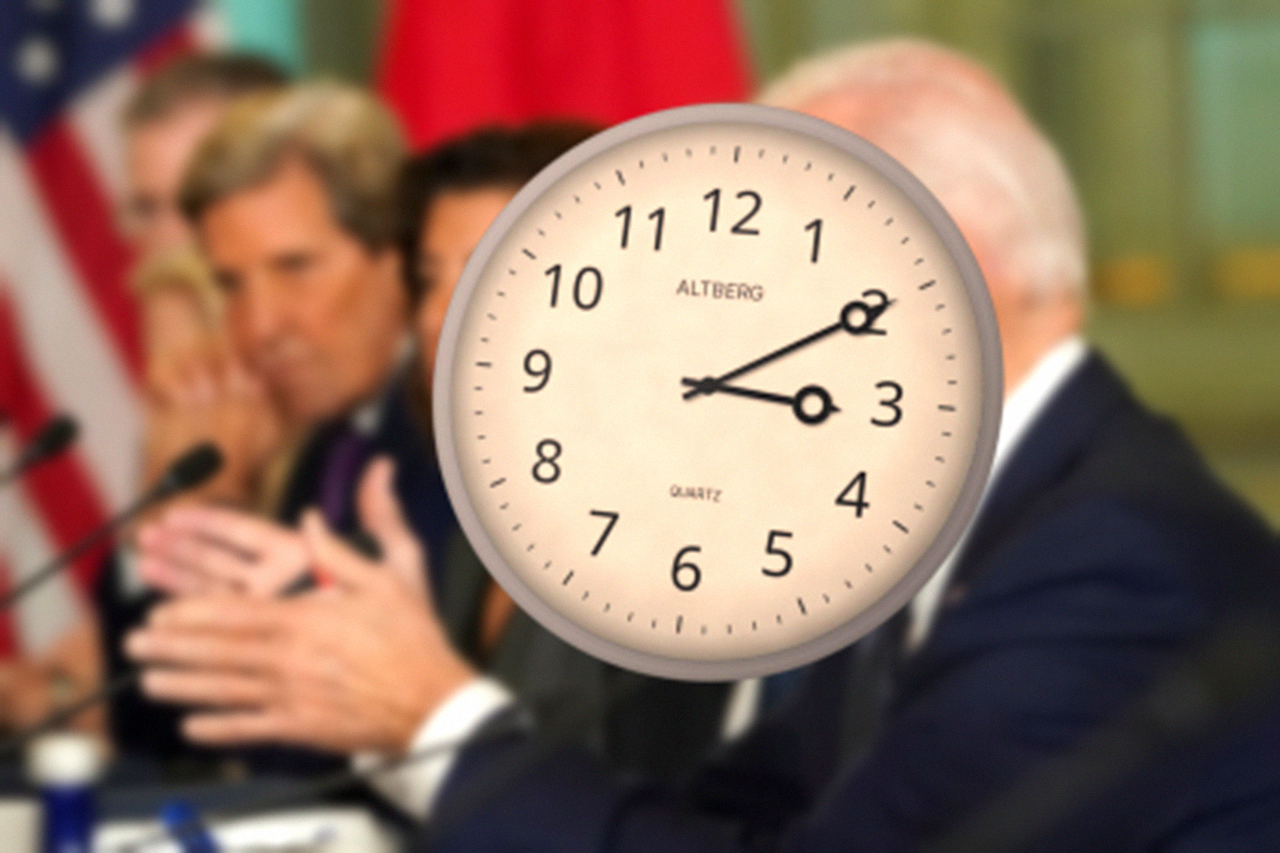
3:10
